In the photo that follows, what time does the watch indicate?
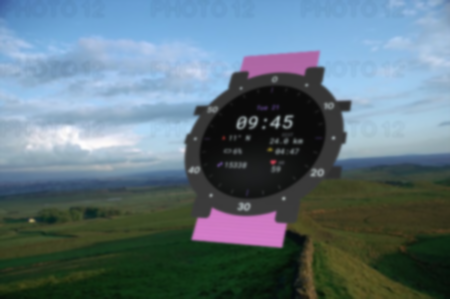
9:45
